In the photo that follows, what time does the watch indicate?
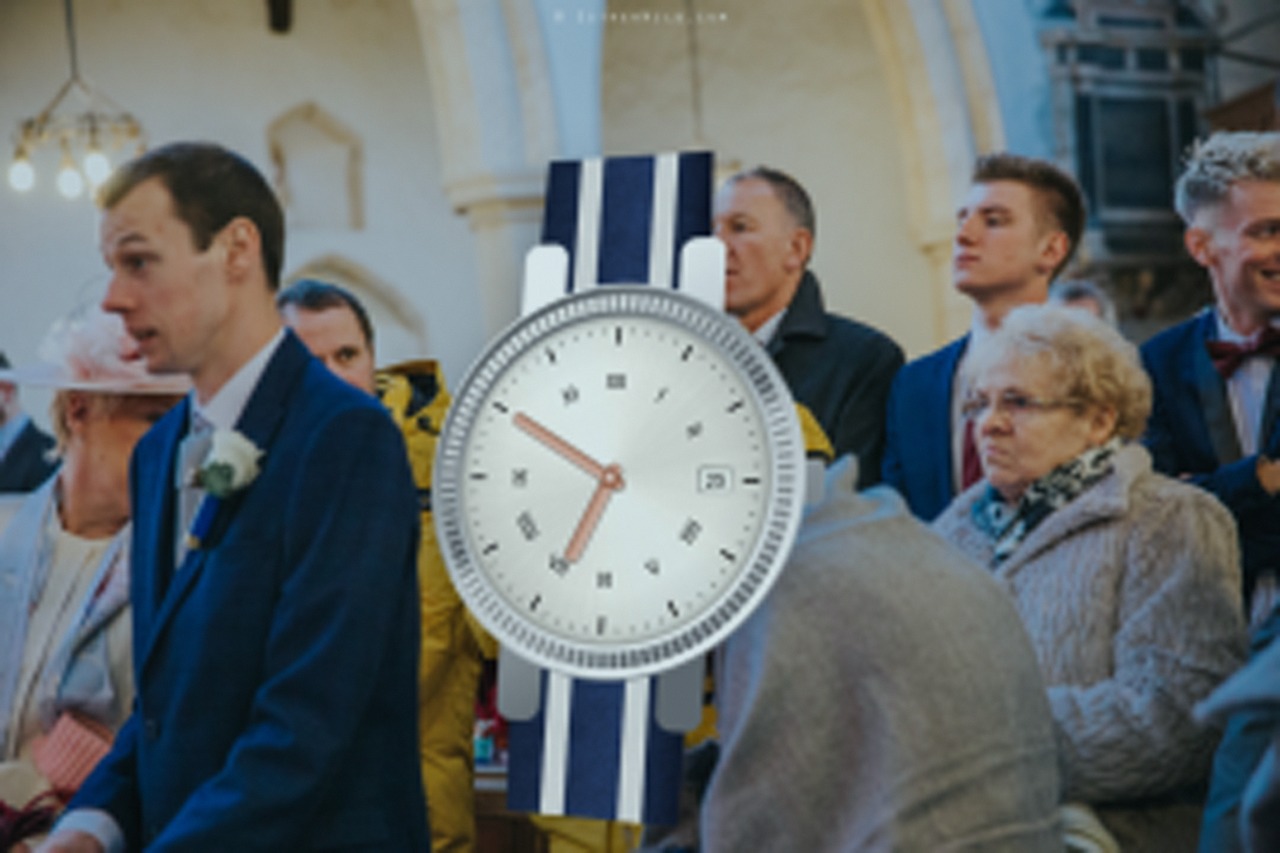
6:50
